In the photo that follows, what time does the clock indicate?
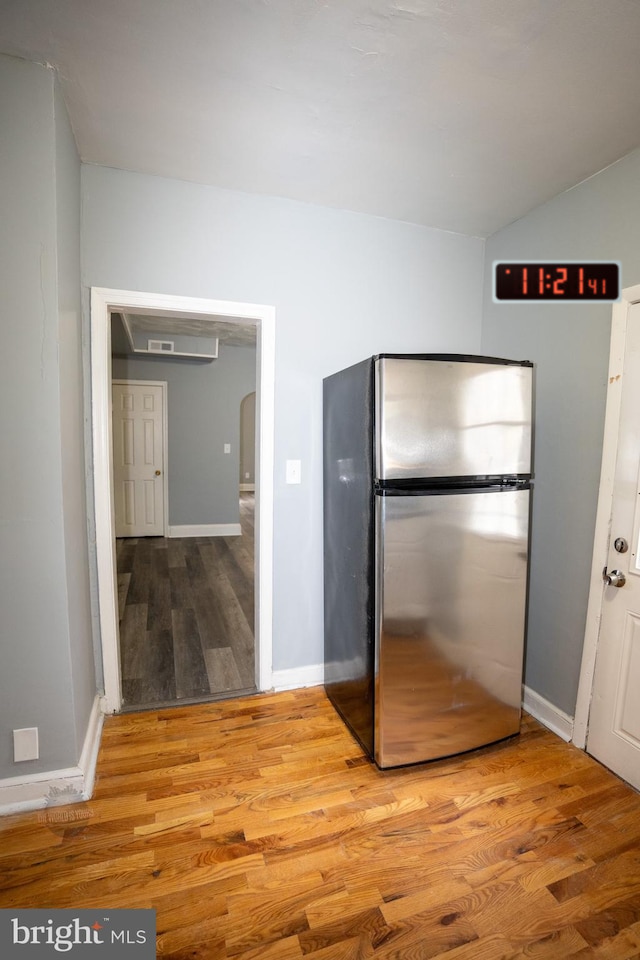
11:21:41
